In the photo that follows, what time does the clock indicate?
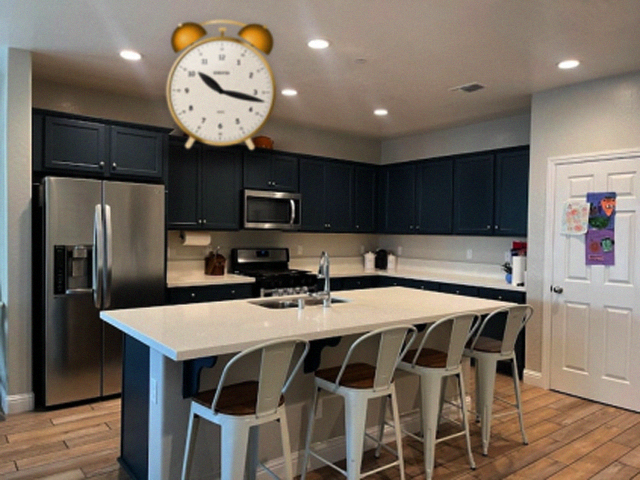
10:17
